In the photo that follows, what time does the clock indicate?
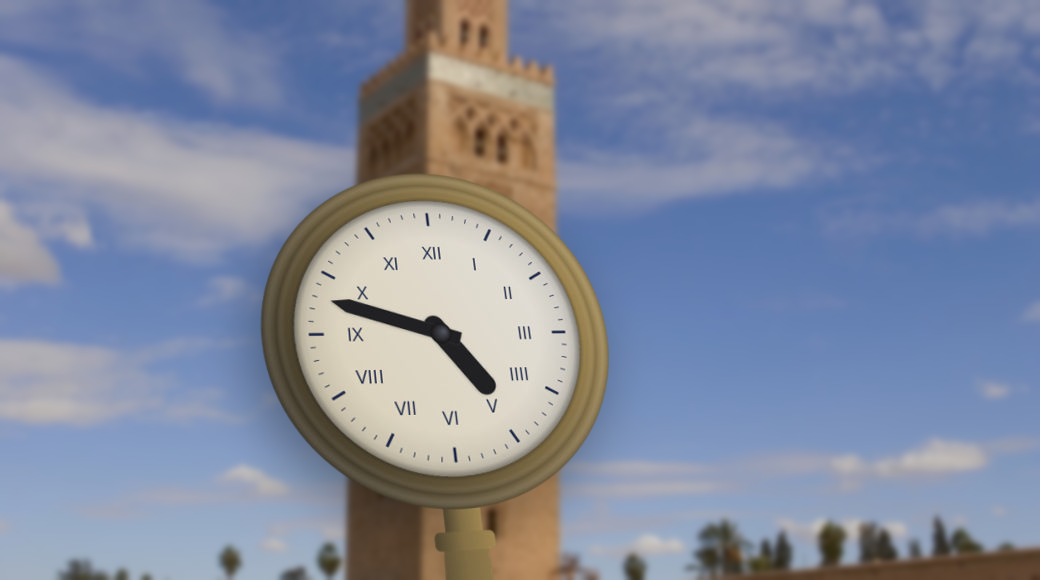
4:48
